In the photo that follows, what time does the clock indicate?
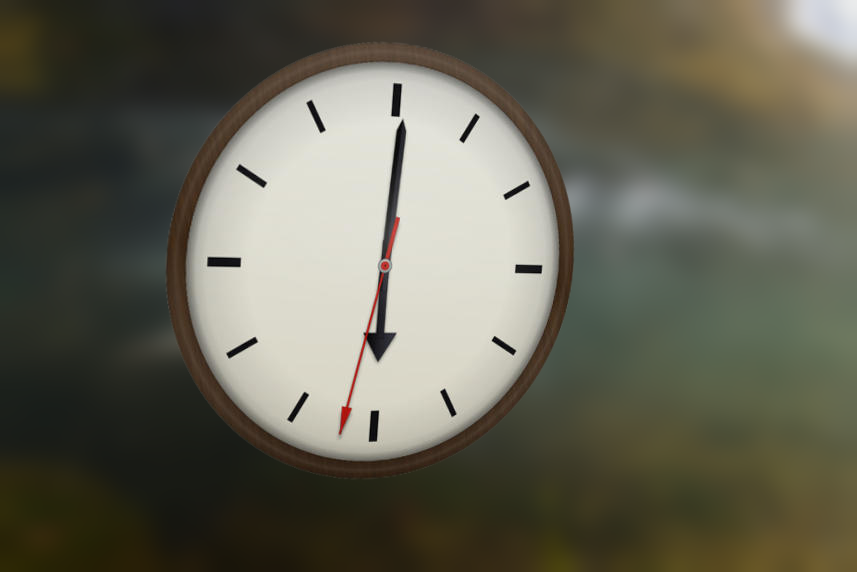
6:00:32
